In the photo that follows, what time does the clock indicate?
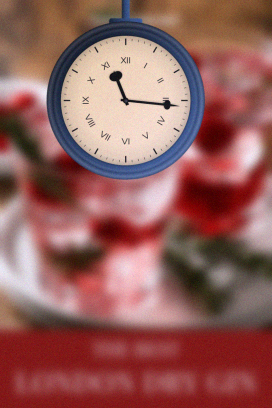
11:16
